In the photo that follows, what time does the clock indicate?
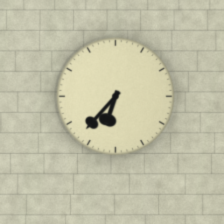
6:37
